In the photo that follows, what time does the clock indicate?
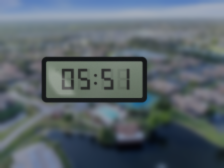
5:51
